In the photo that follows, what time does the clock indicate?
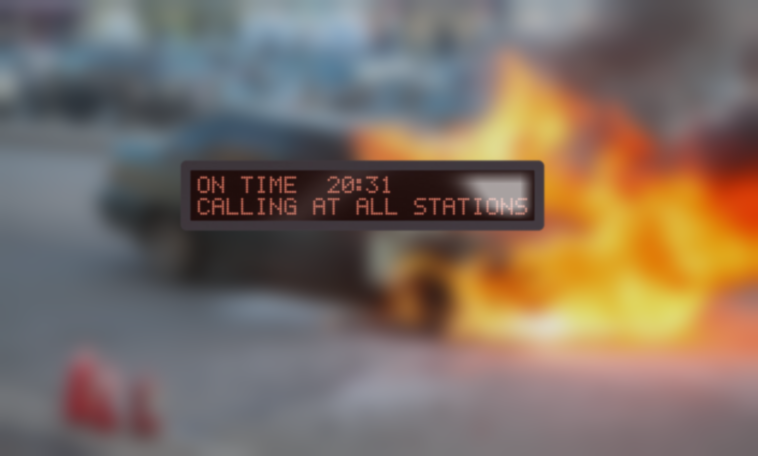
20:31
